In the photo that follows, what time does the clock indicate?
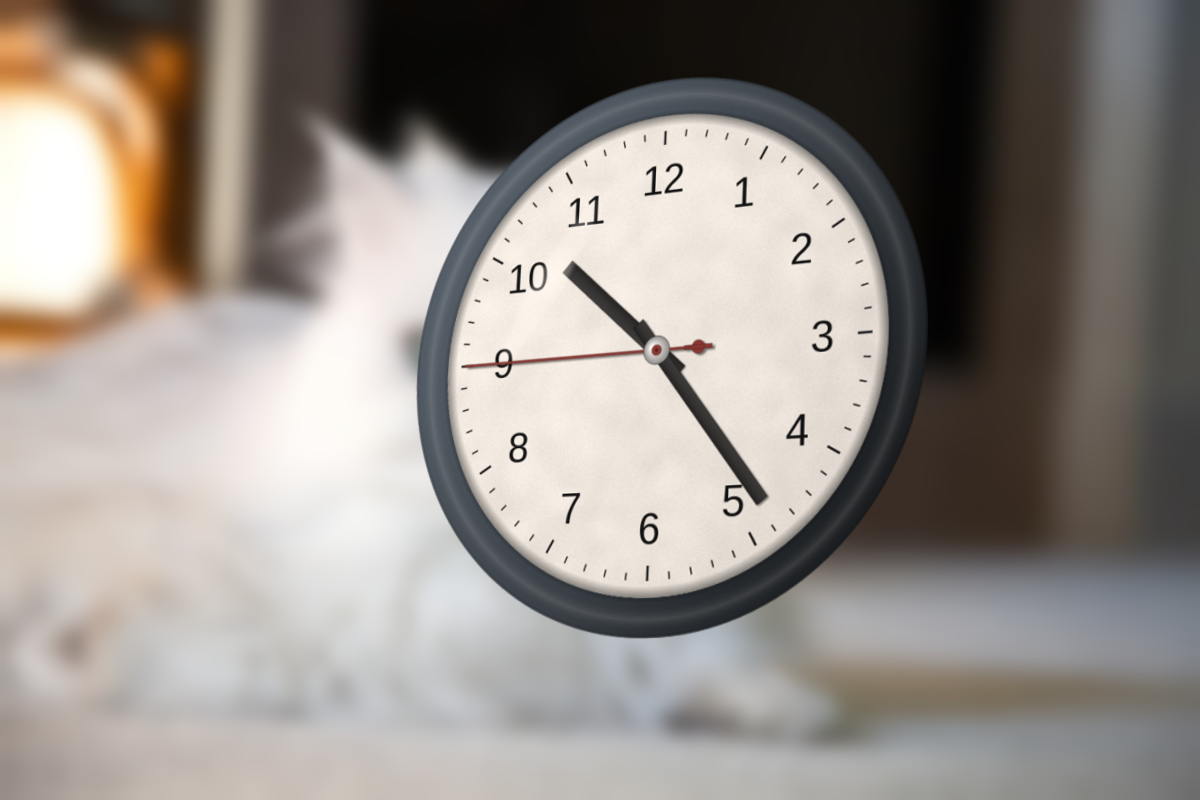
10:23:45
